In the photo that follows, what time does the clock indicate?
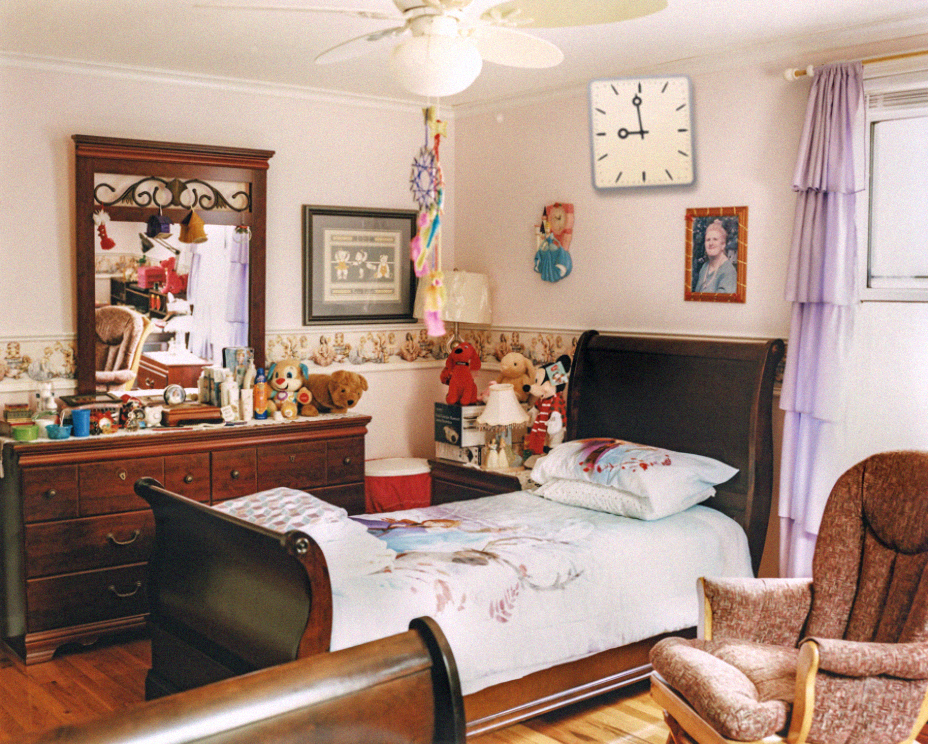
8:59
